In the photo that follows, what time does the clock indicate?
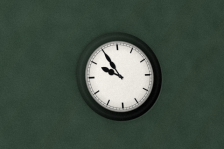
9:55
